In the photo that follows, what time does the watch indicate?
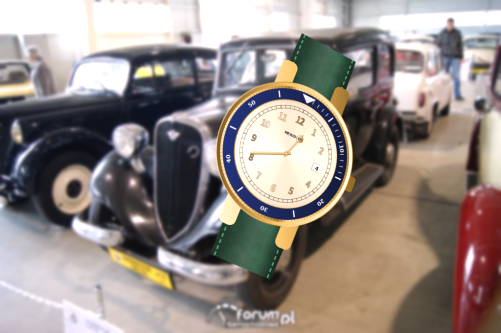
12:41
